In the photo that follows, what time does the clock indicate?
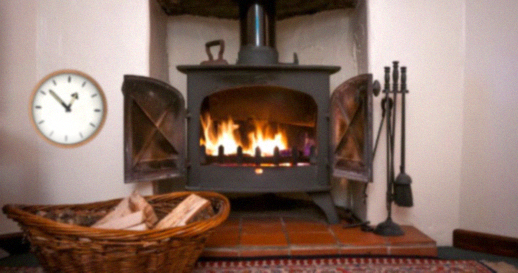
12:52
